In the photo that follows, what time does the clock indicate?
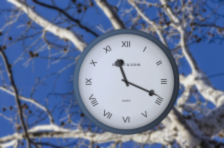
11:19
